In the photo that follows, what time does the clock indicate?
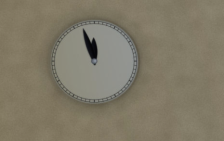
11:57
